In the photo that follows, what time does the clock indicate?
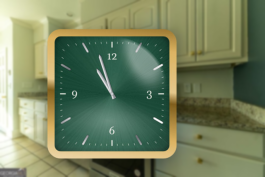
10:57
